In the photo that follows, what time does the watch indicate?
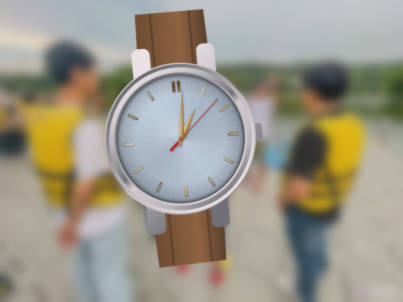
1:01:08
